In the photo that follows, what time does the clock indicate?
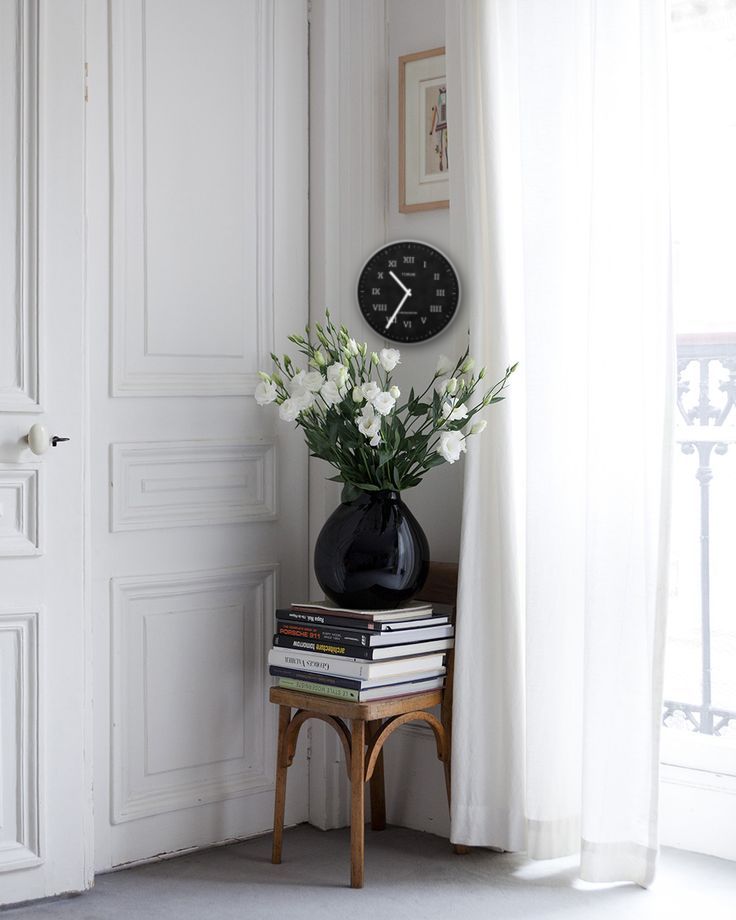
10:35
